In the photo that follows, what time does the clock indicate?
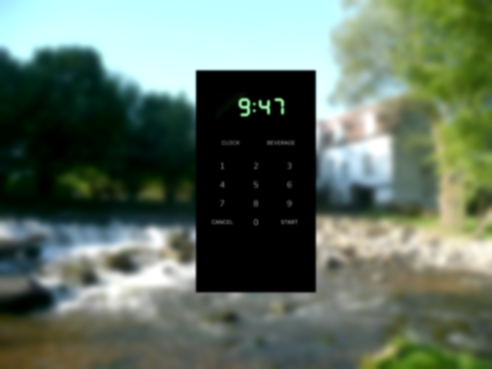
9:47
